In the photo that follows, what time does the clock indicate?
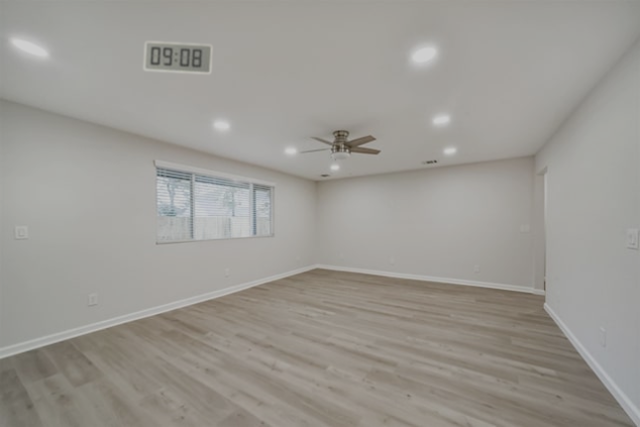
9:08
